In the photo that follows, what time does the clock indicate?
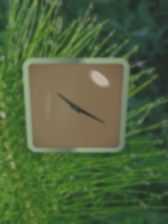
10:20
